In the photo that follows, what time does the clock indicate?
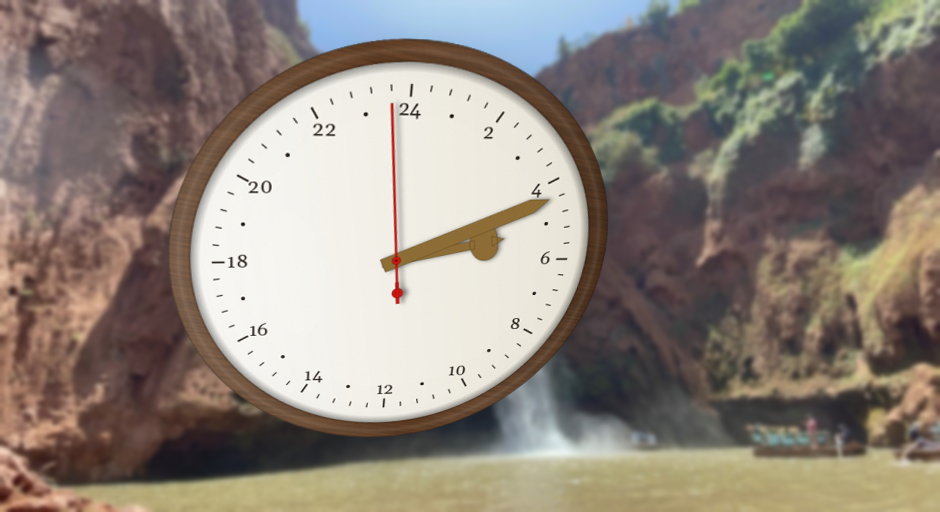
5:10:59
